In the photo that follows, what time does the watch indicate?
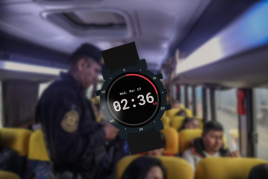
2:36
